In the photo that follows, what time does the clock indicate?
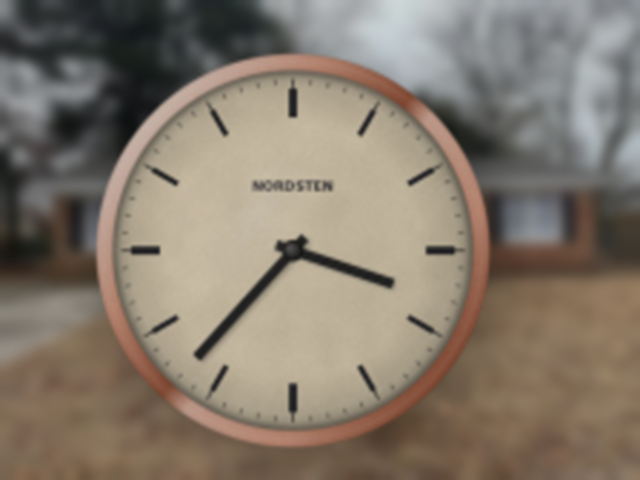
3:37
